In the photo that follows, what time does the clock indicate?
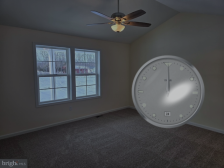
12:00
